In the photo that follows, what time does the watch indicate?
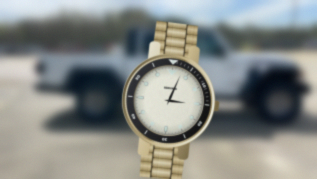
3:03
